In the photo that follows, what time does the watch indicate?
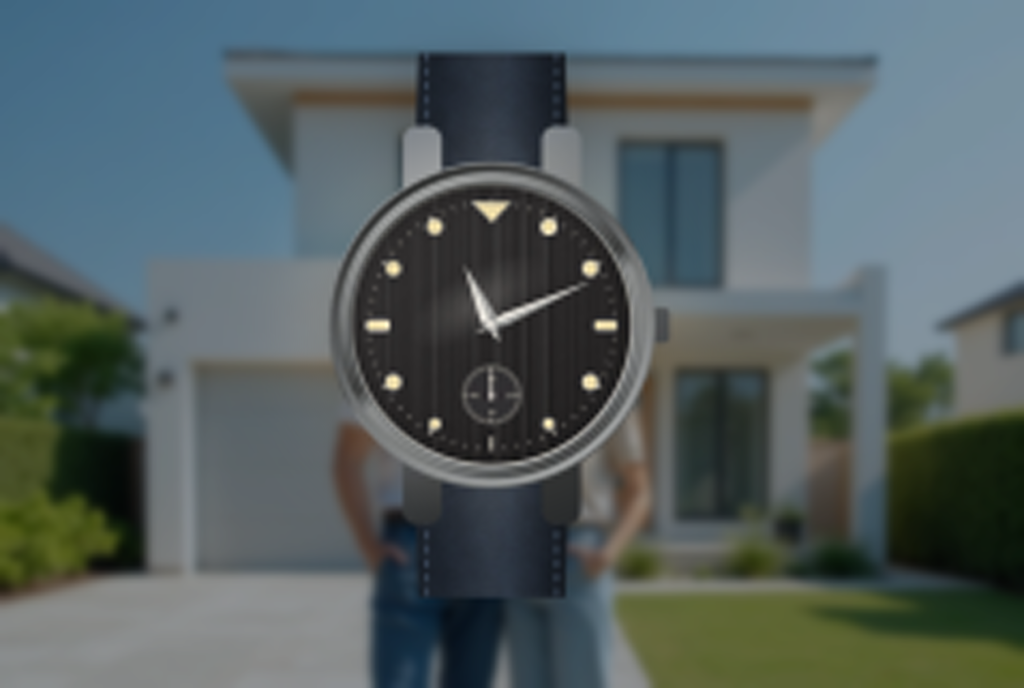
11:11
